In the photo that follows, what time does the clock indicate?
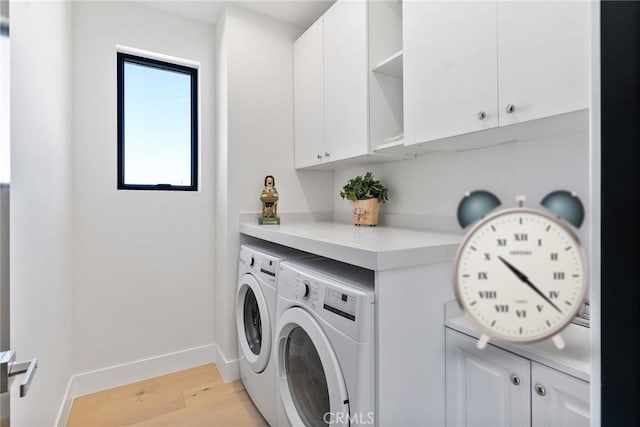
10:22
